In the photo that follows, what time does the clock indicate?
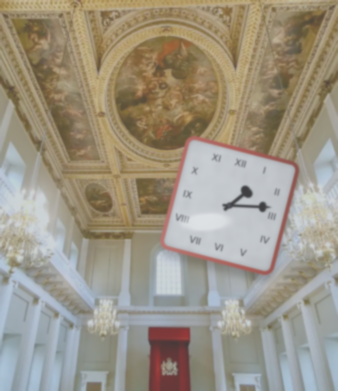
1:13
